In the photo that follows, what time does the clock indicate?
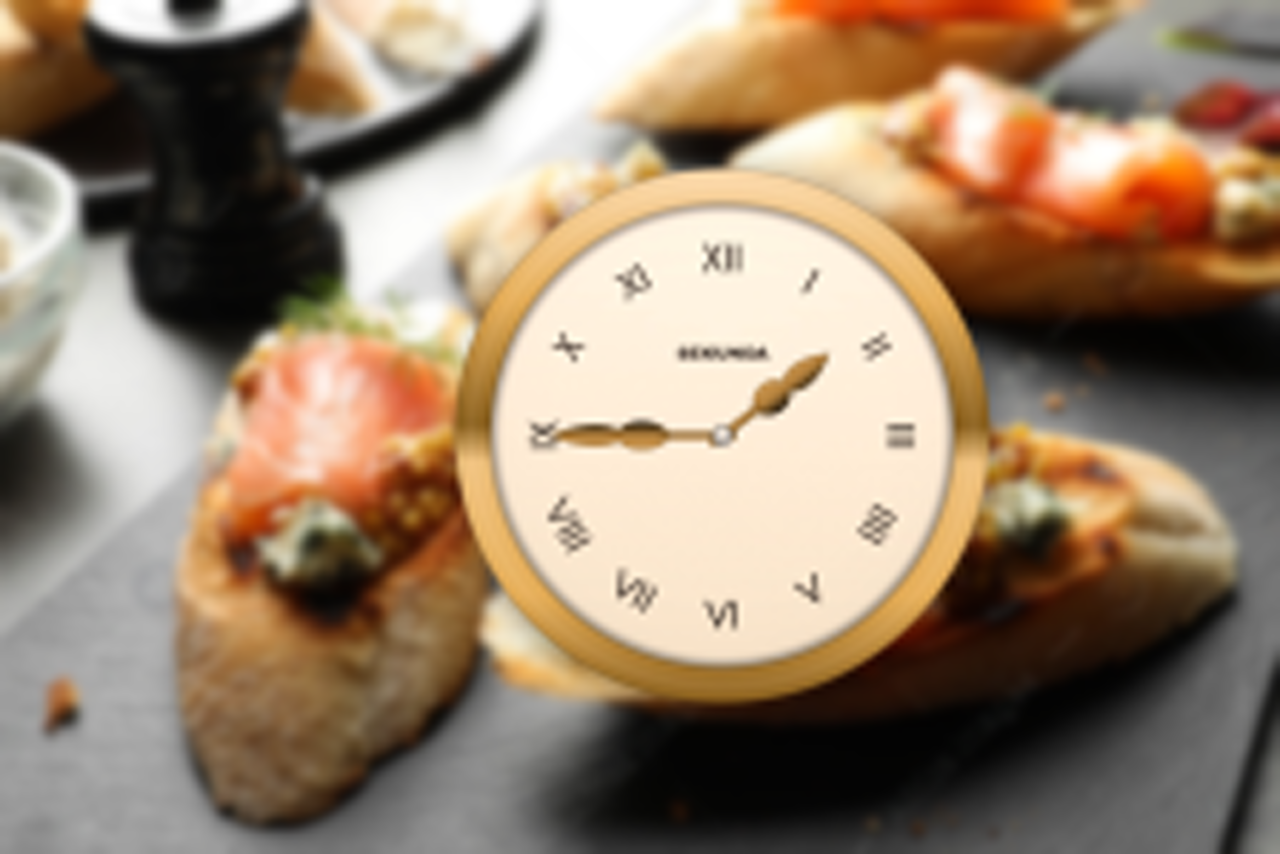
1:45
